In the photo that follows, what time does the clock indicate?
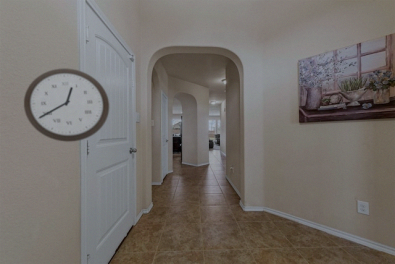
12:40
